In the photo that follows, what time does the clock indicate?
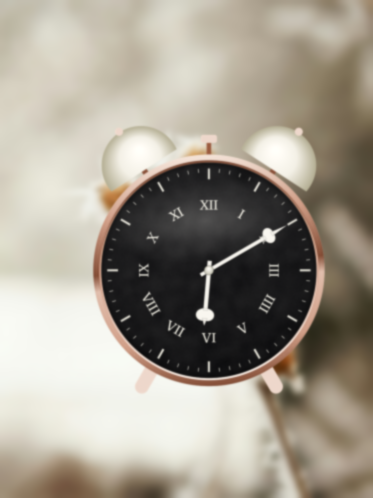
6:10
